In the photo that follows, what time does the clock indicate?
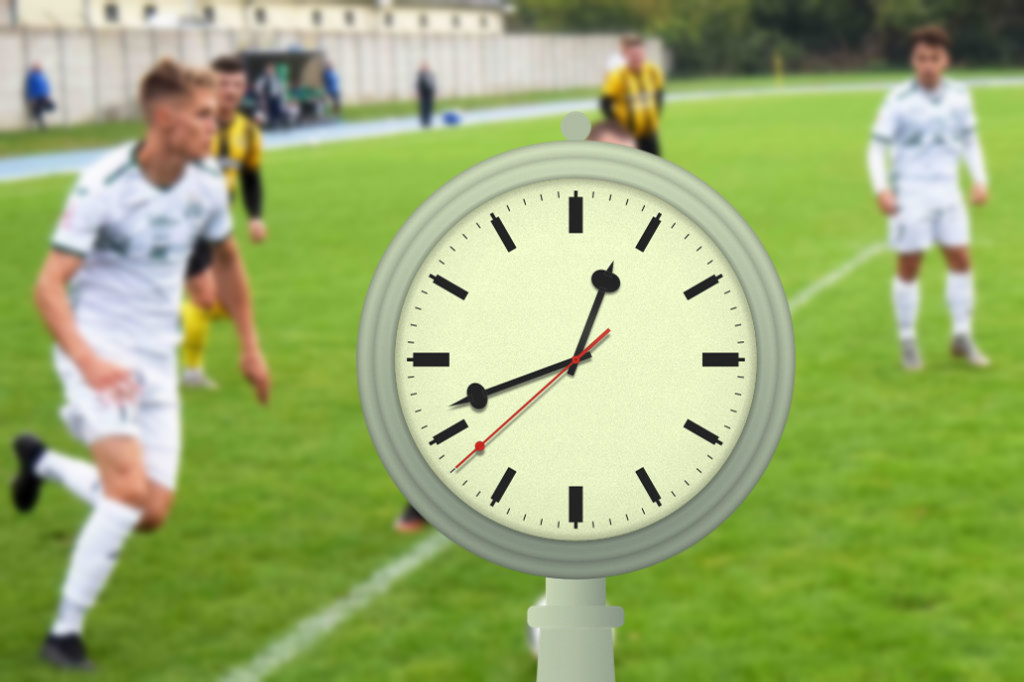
12:41:38
